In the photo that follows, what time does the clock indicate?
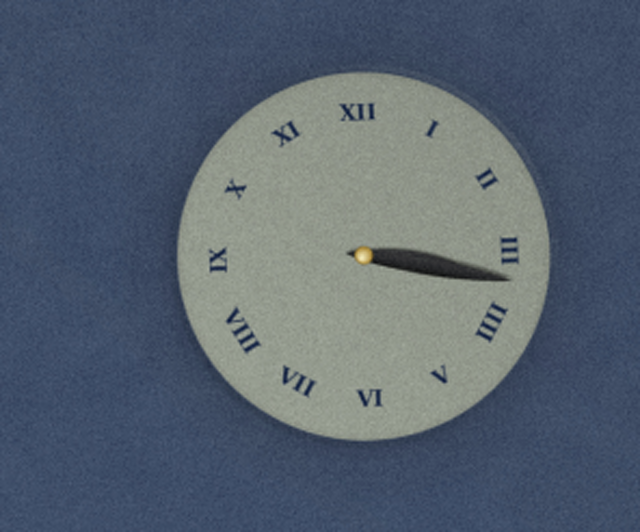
3:17
